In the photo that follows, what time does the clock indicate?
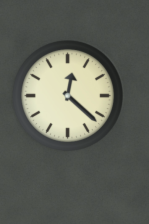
12:22
